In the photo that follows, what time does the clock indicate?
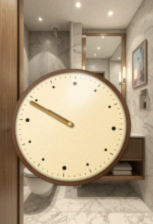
9:49
